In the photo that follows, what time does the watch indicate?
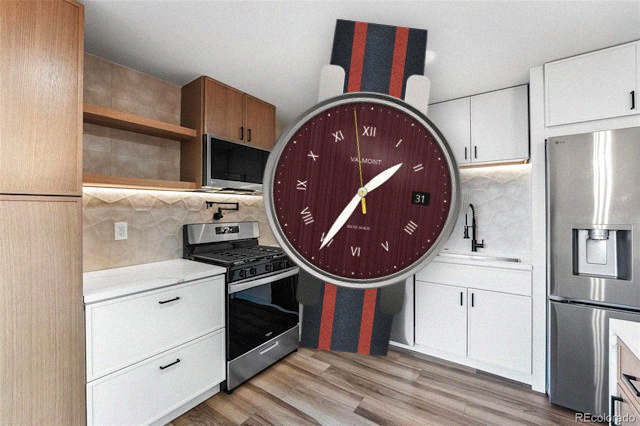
1:34:58
